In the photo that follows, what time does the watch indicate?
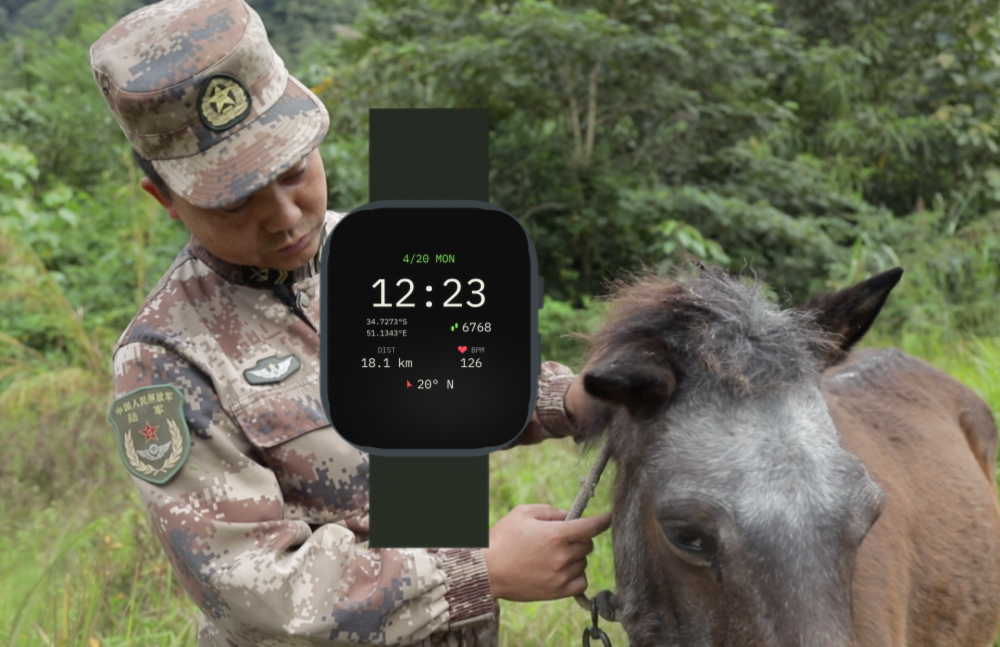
12:23
